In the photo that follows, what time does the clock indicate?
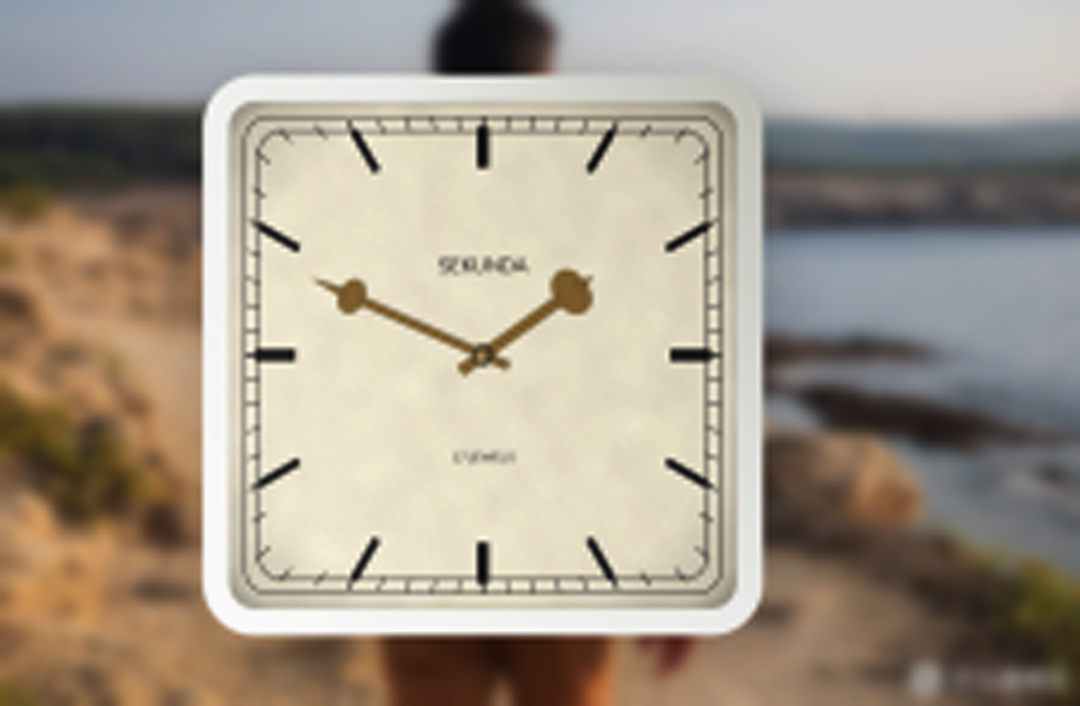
1:49
